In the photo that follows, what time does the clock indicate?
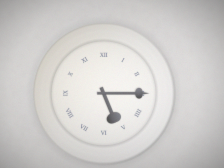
5:15
